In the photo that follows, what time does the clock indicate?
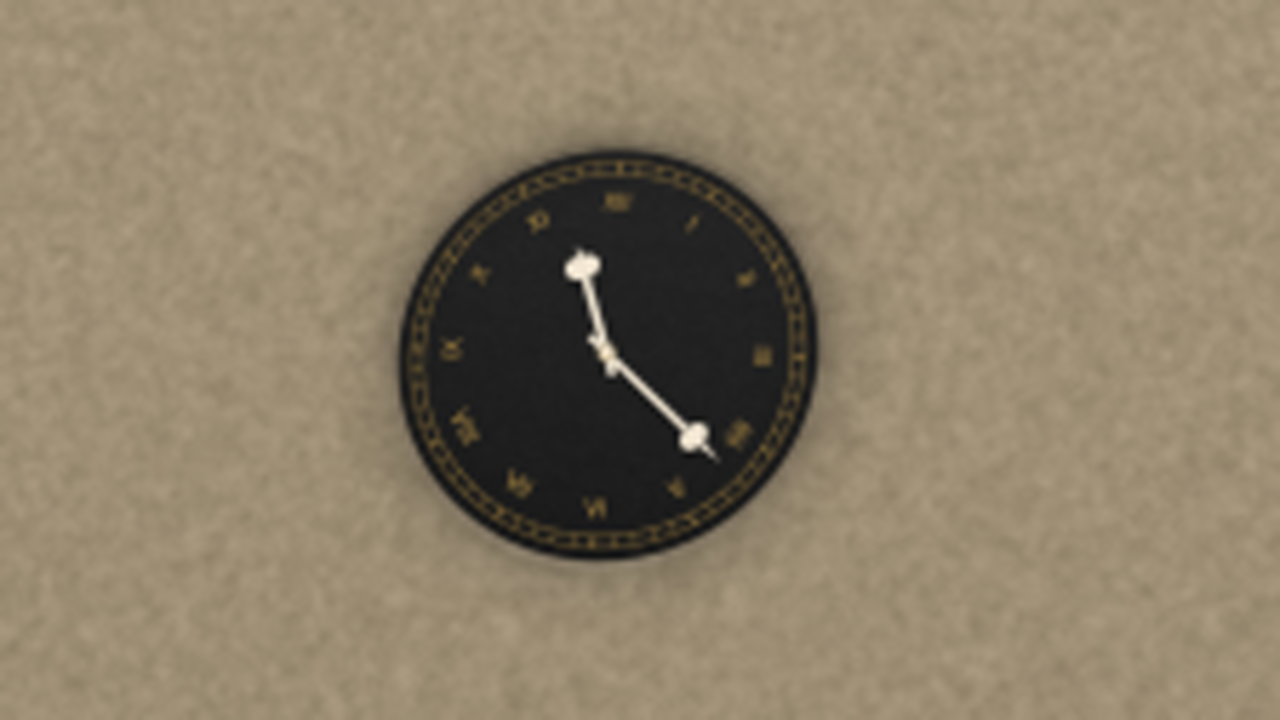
11:22
